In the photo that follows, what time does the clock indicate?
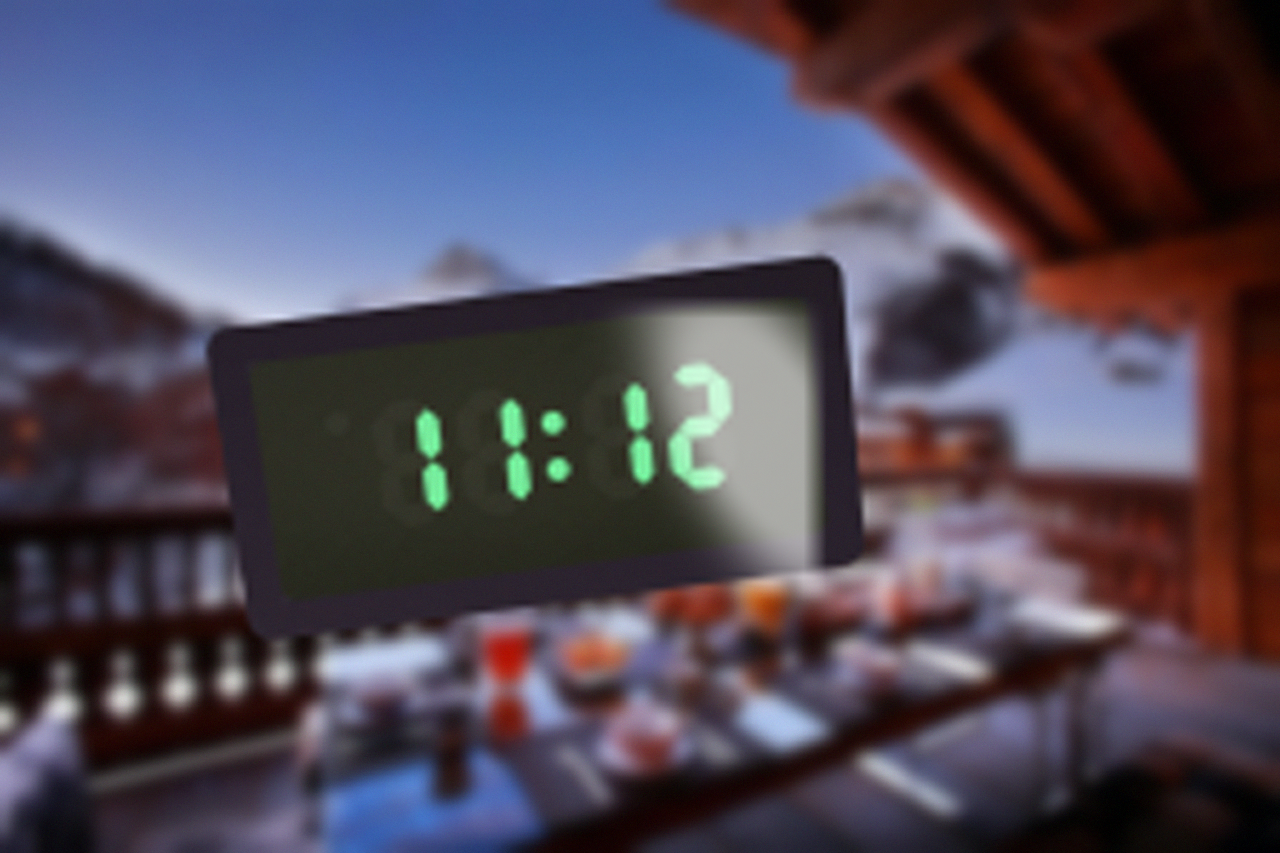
11:12
